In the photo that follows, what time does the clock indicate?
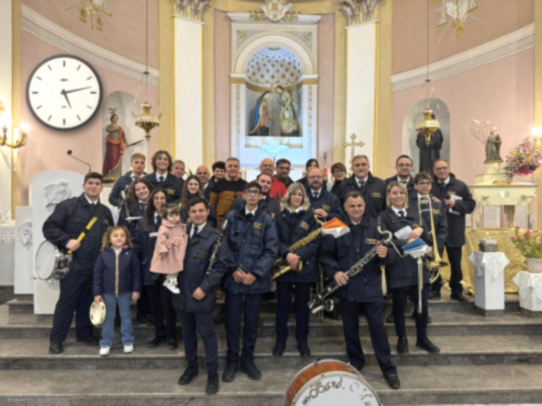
5:13
